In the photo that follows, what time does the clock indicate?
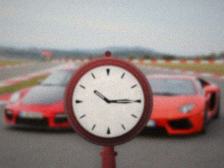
10:15
